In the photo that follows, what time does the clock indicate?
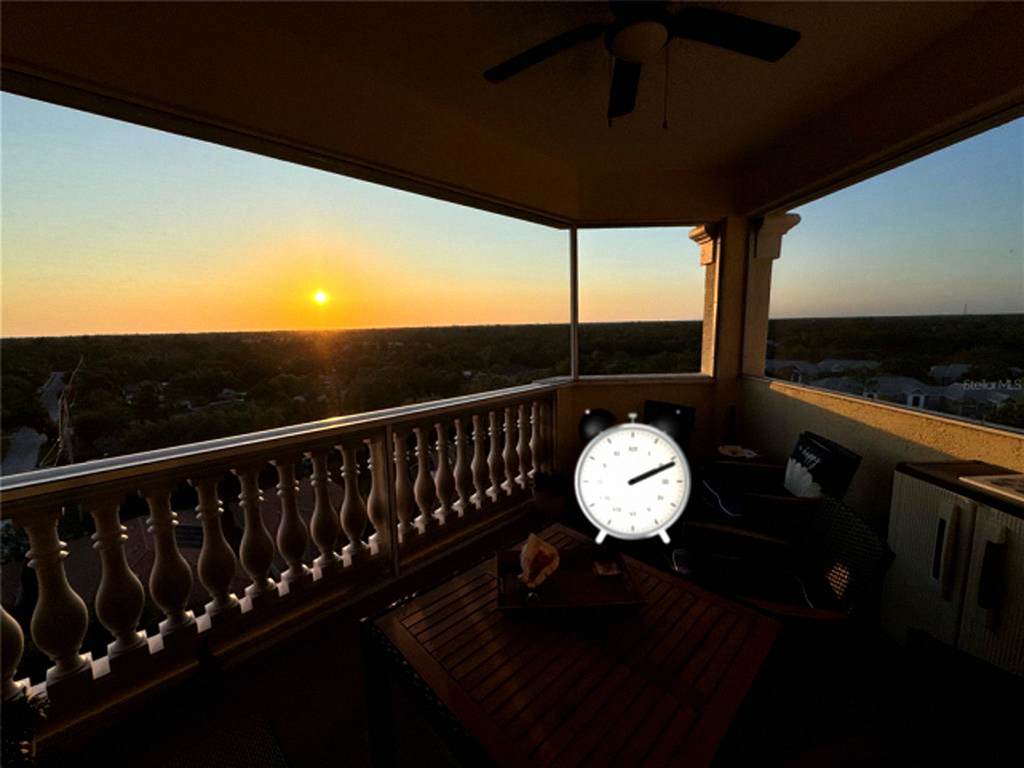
2:11
